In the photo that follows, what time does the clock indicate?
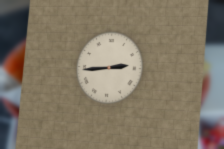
2:44
